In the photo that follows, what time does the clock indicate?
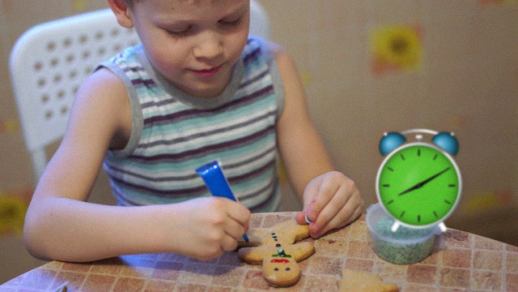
8:10
